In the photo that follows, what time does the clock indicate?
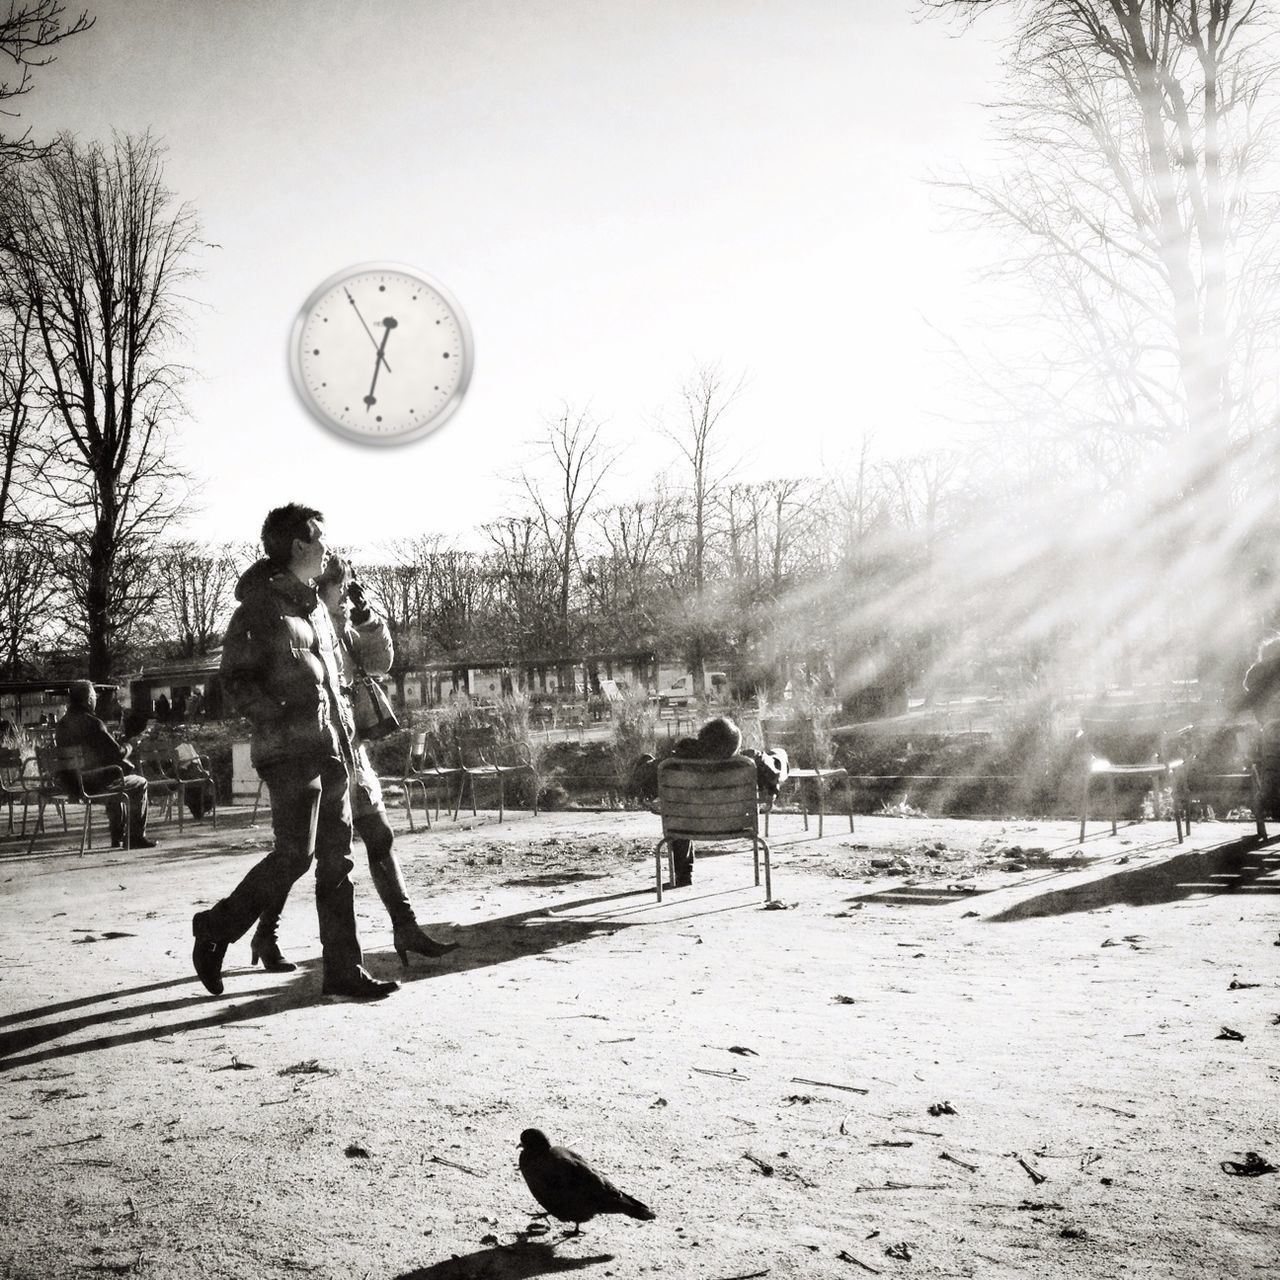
12:31:55
